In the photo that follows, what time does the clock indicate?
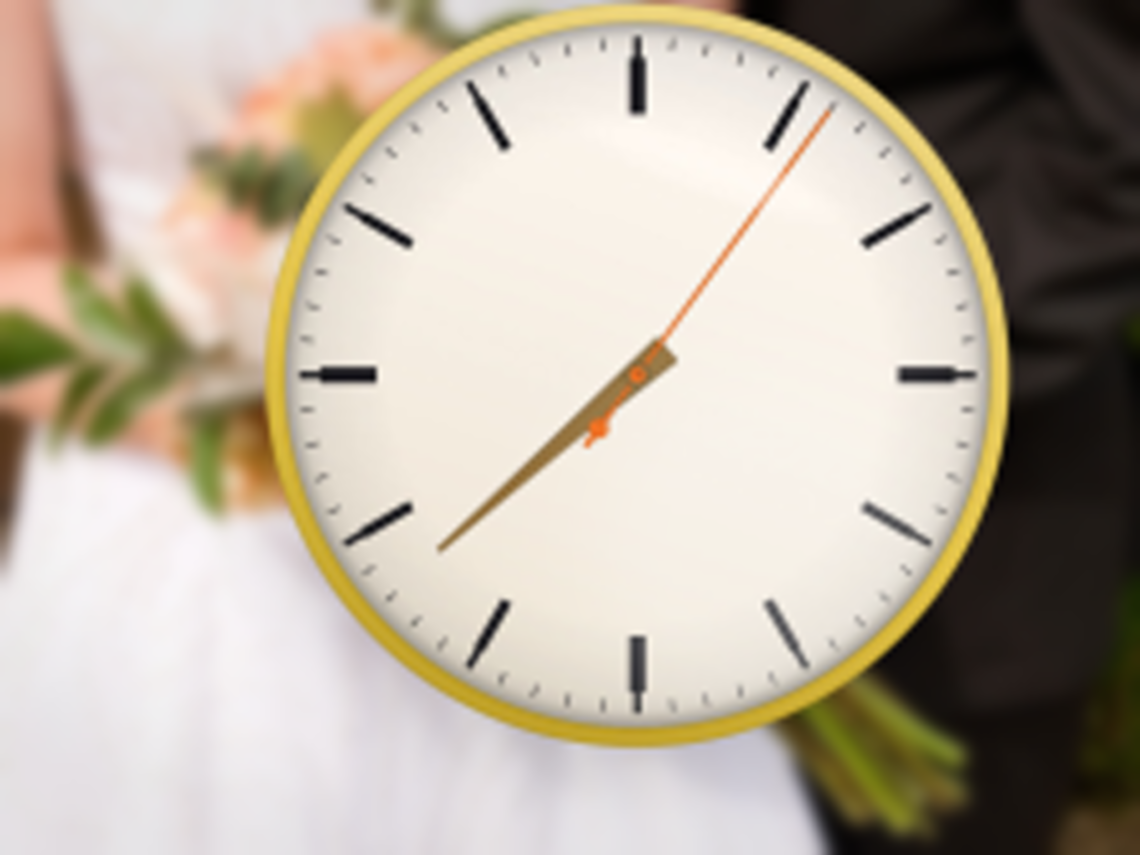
7:38:06
